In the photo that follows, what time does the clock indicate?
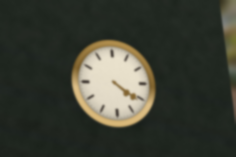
4:21
